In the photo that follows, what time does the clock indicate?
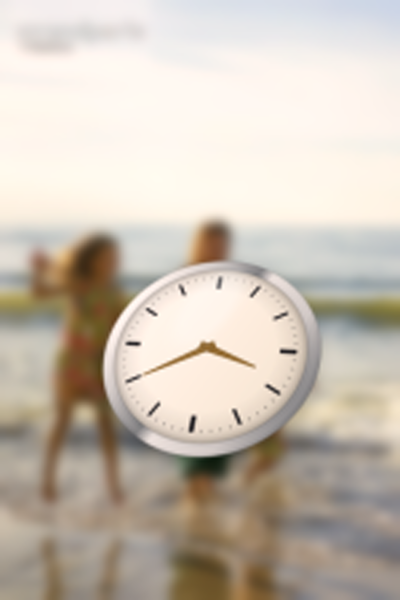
3:40
